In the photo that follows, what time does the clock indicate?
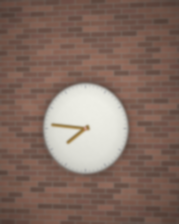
7:46
